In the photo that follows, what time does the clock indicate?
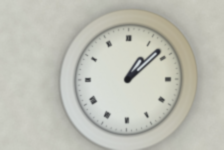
1:08
